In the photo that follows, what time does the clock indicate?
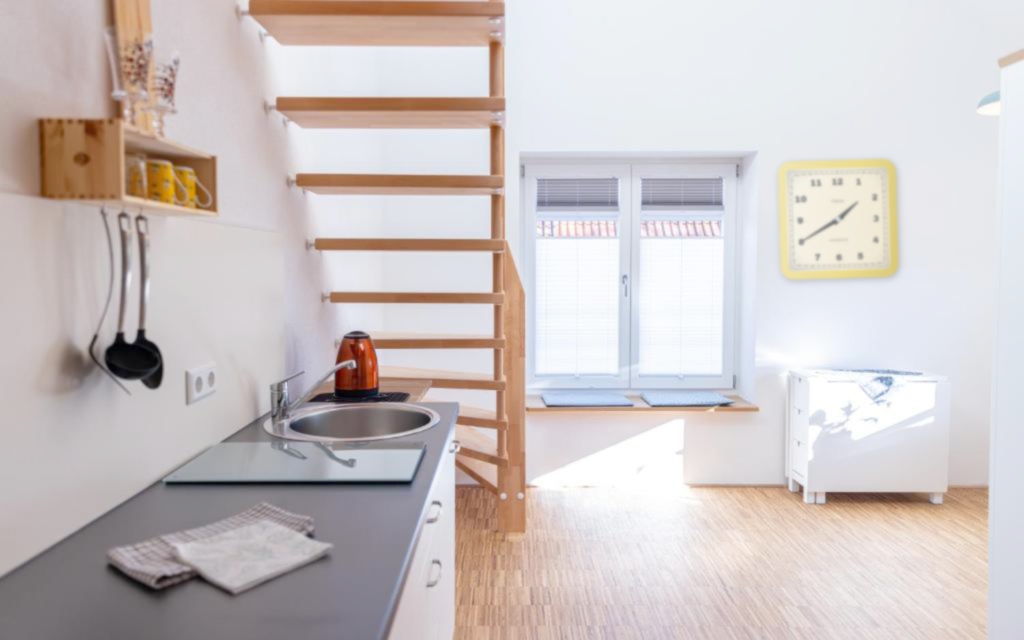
1:40
